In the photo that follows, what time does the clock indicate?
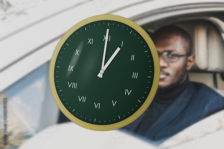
1:00
